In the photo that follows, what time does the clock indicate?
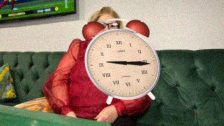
9:16
